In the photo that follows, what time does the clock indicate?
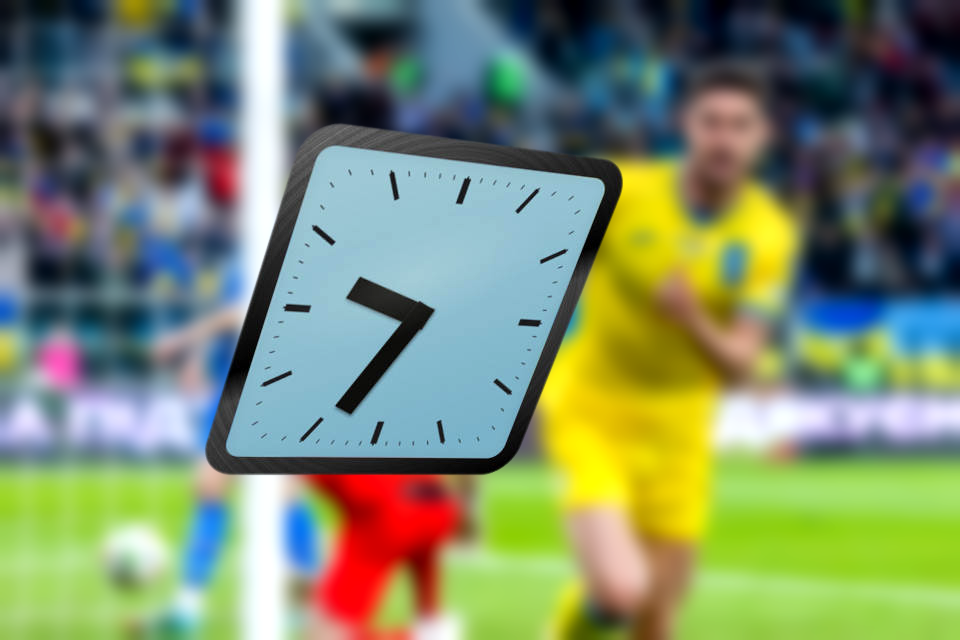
9:34
